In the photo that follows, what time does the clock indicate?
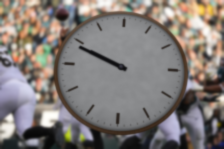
9:49
